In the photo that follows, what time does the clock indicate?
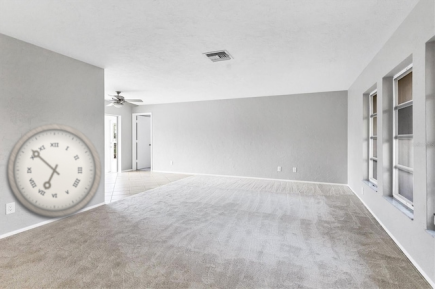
6:52
